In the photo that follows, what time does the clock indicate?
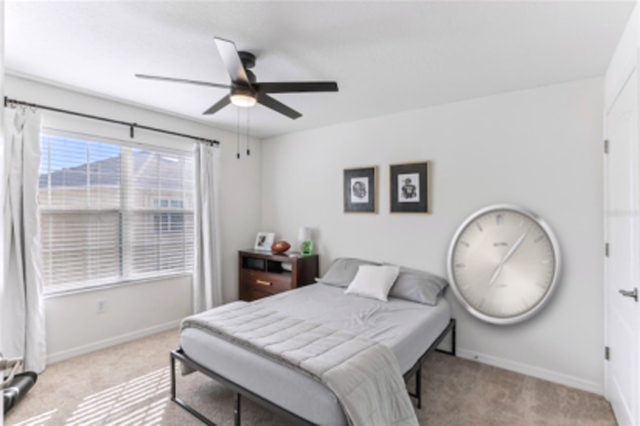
7:07
